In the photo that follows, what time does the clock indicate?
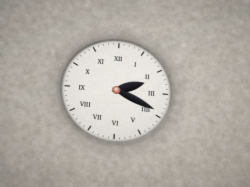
2:19
